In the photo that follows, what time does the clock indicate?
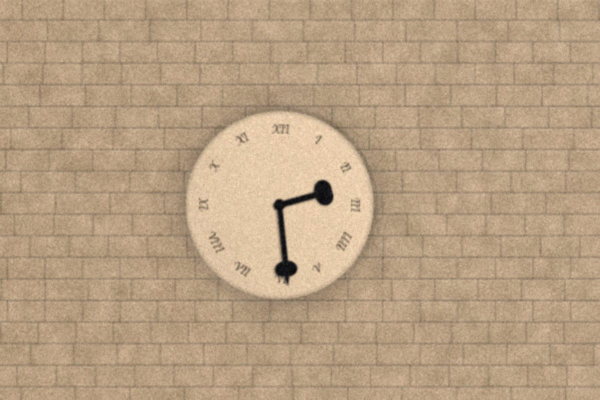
2:29
